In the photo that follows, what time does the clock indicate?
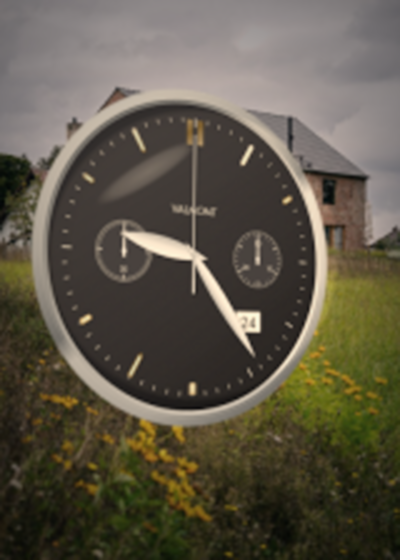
9:24
